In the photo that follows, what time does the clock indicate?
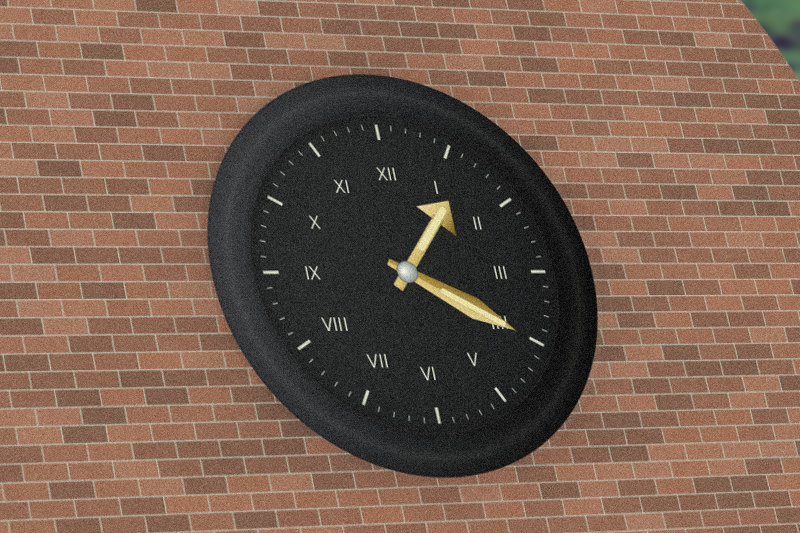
1:20
